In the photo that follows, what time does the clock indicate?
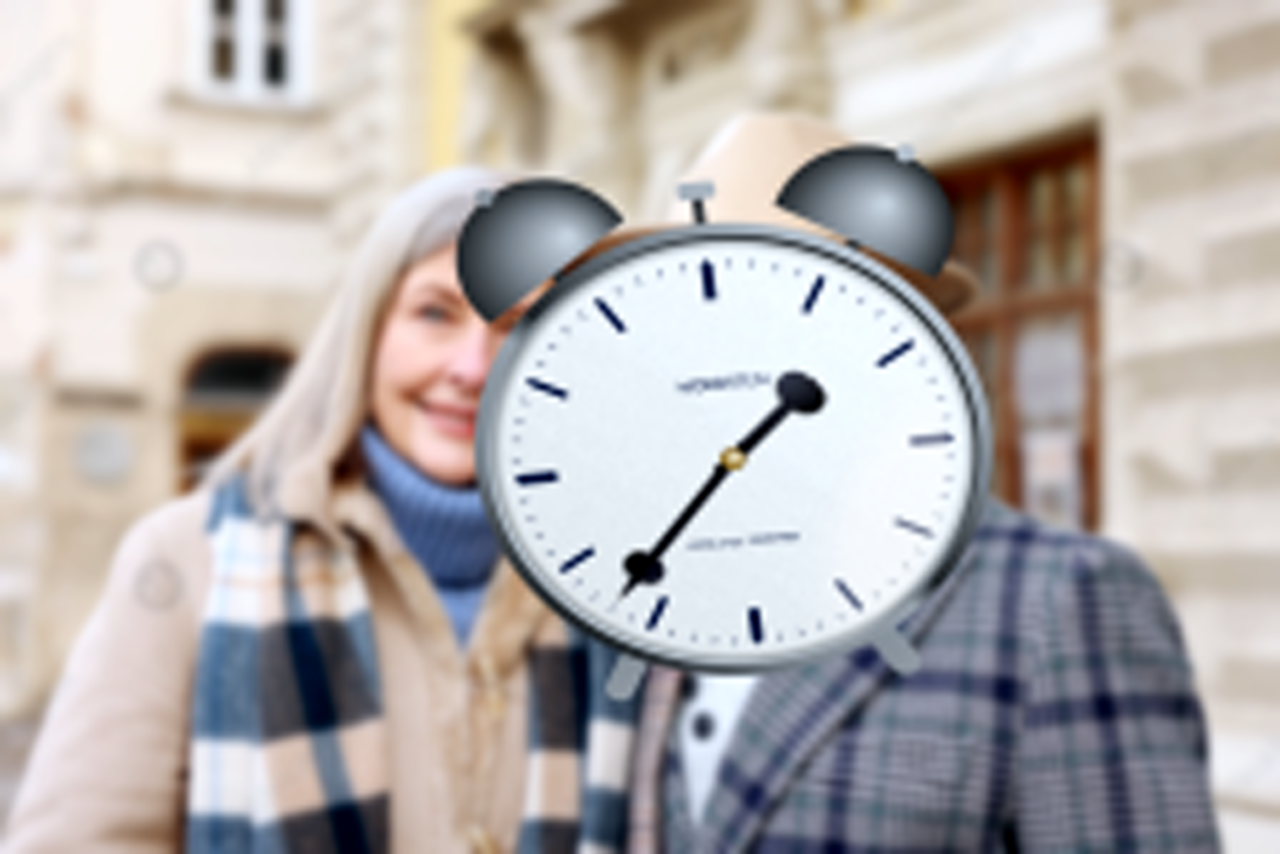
1:37
